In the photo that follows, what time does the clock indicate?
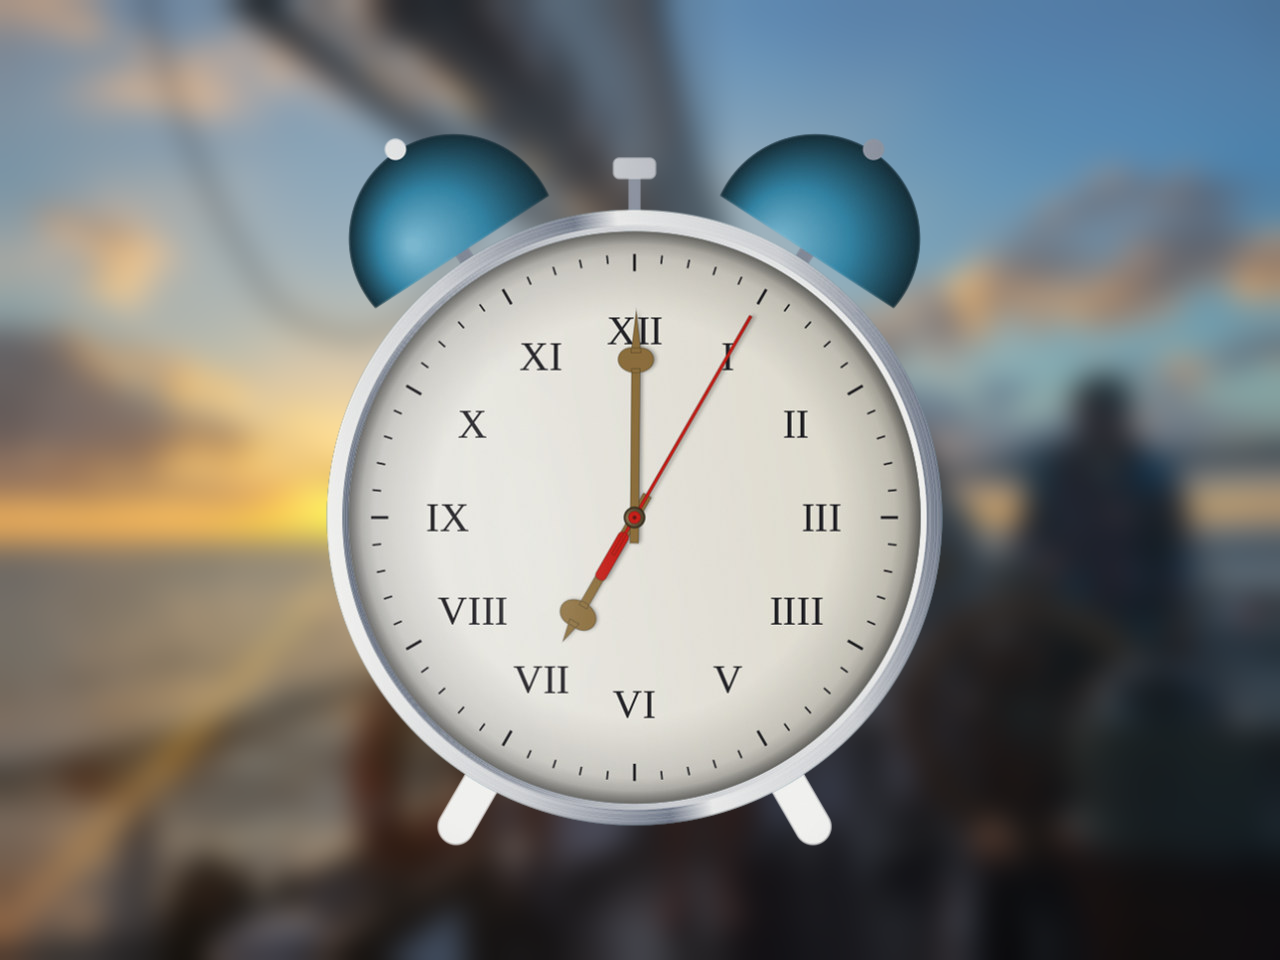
7:00:05
